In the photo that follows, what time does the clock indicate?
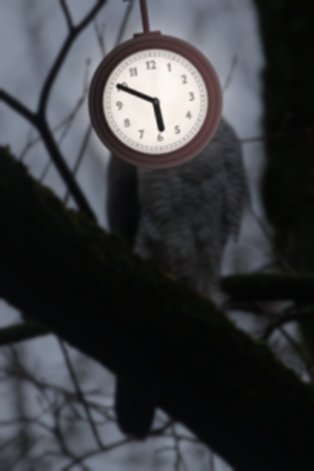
5:50
